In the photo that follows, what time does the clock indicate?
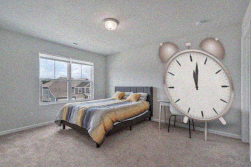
12:02
